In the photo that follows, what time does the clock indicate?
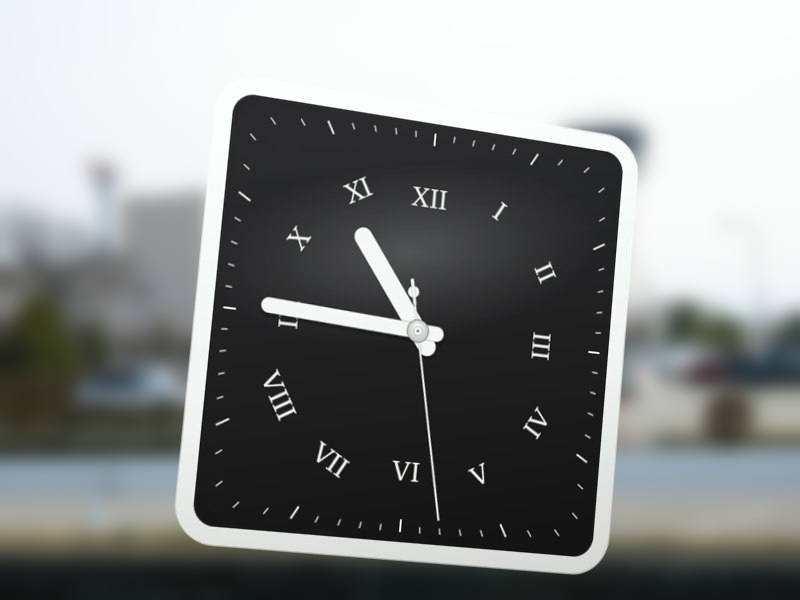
10:45:28
